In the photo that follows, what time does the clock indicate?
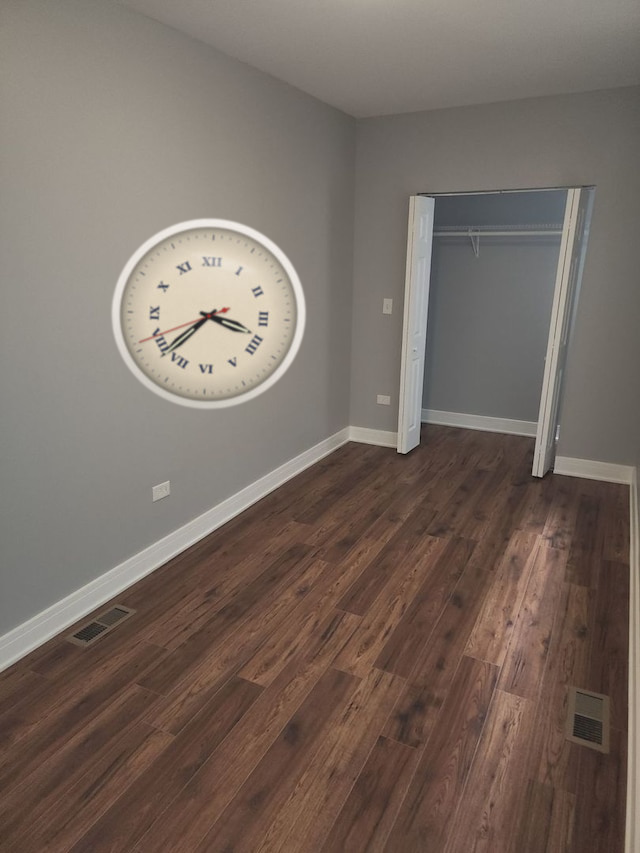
3:37:41
